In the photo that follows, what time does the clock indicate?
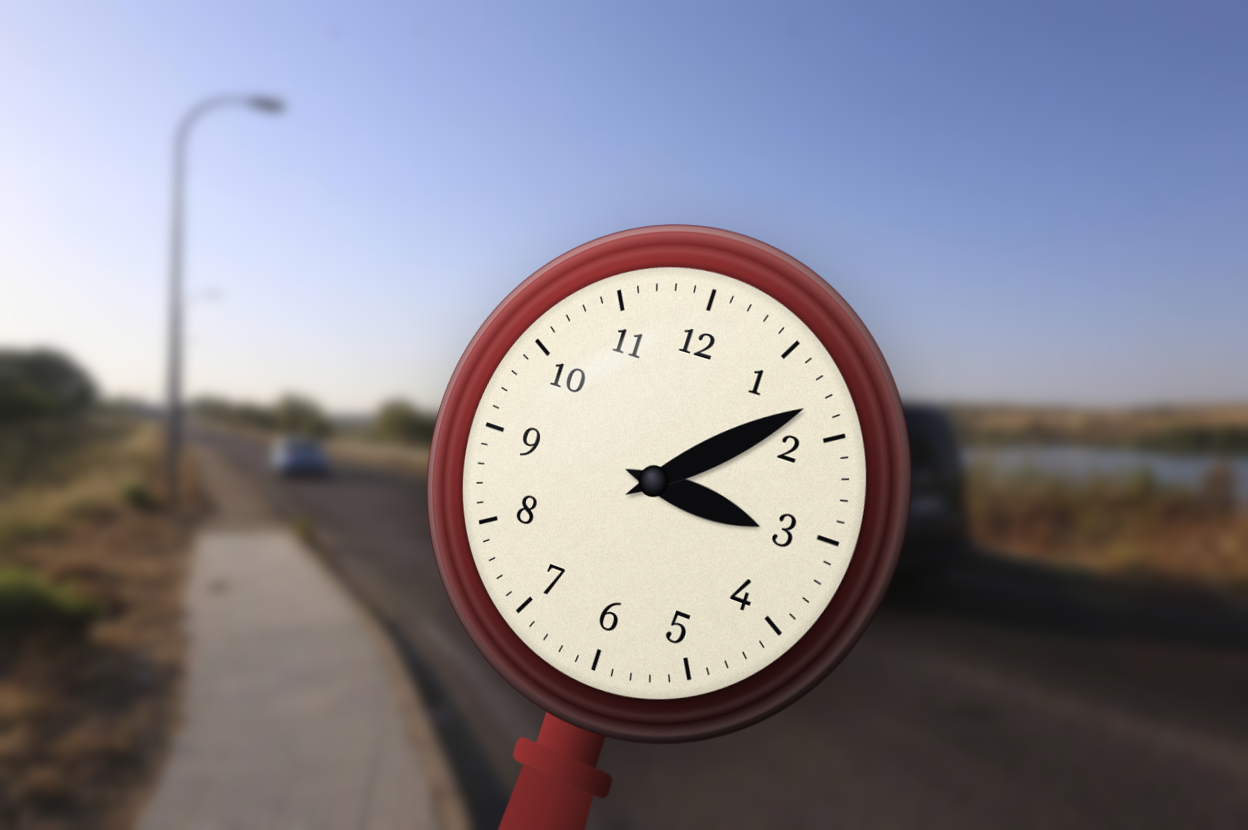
3:08
